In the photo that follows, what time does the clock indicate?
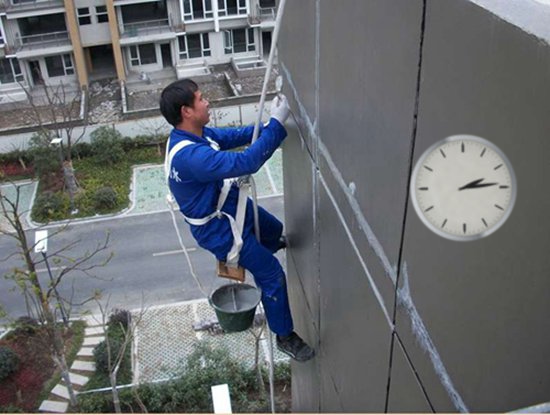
2:14
